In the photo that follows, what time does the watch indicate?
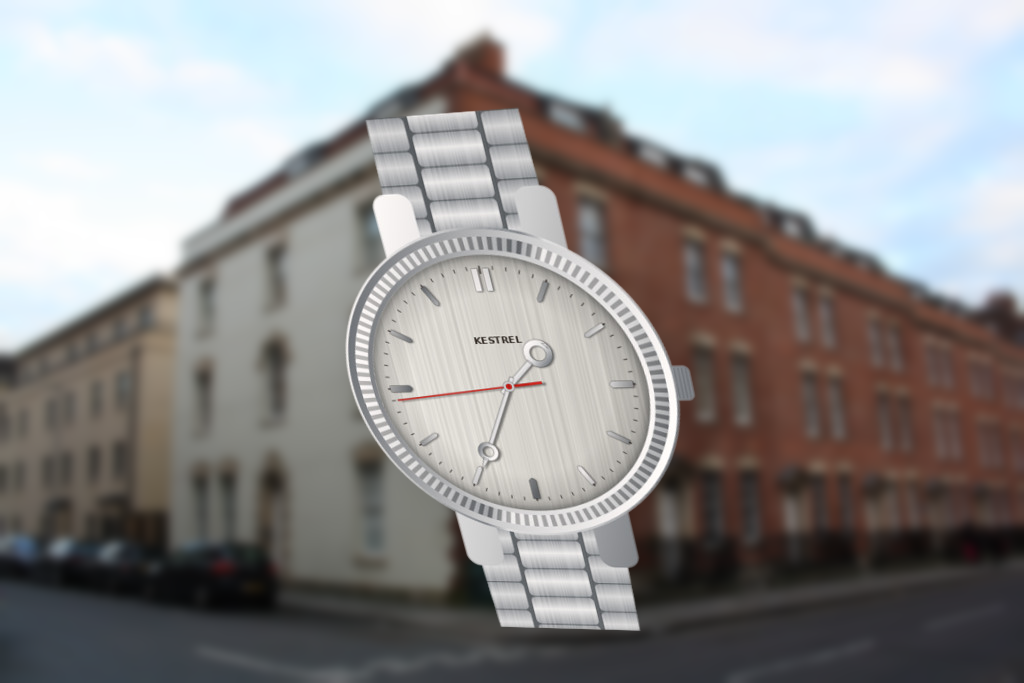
1:34:44
